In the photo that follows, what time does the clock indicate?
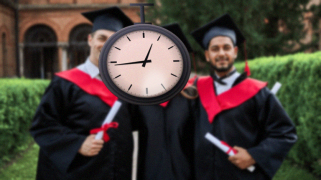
12:44
